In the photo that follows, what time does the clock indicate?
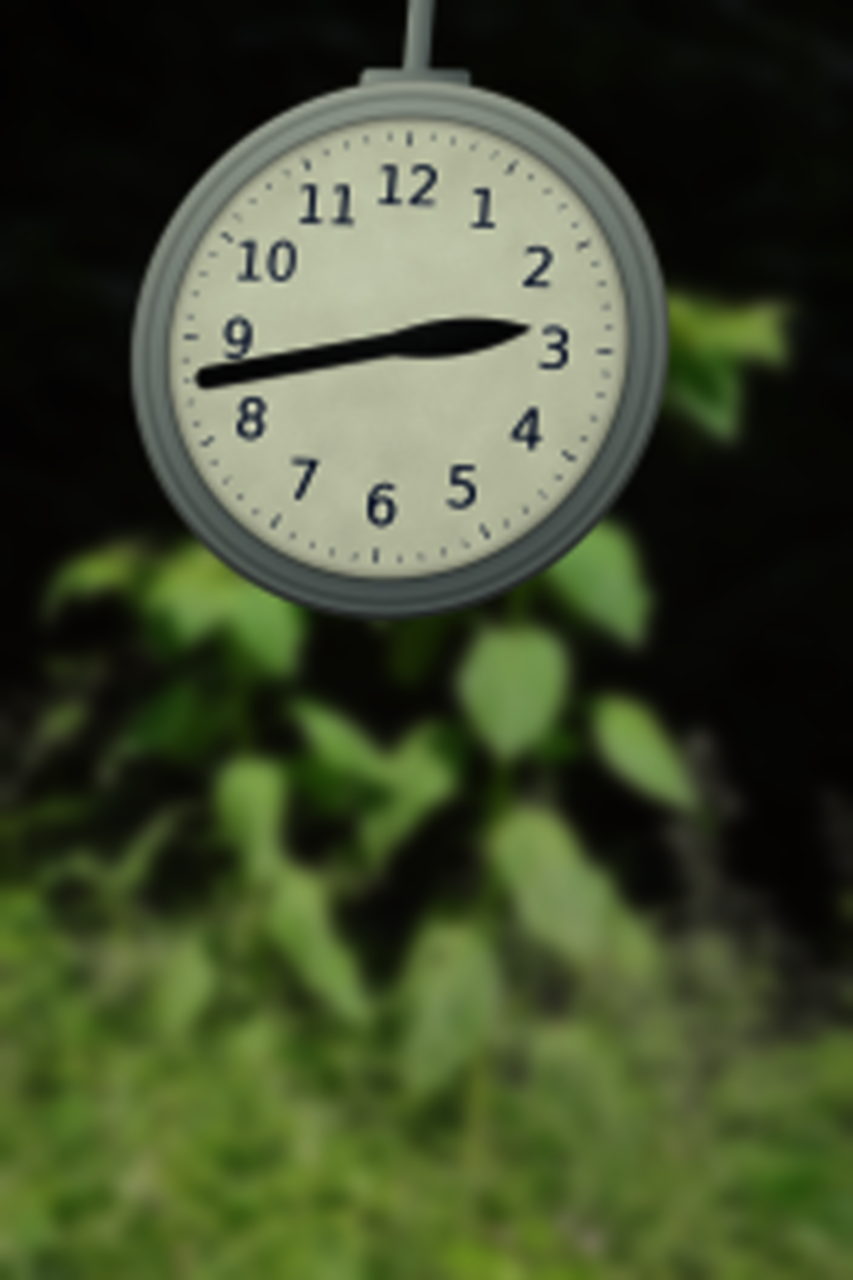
2:43
